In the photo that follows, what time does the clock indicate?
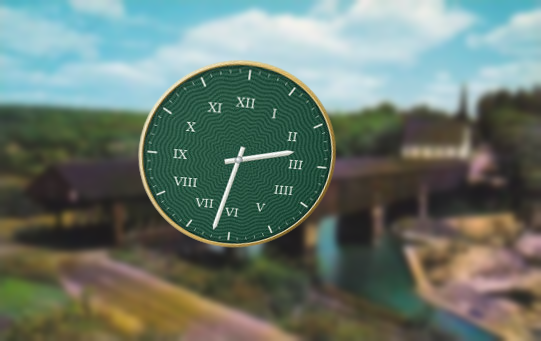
2:32
